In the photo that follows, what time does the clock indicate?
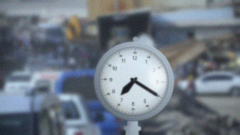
7:20
